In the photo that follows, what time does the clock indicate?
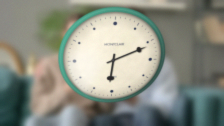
6:11
